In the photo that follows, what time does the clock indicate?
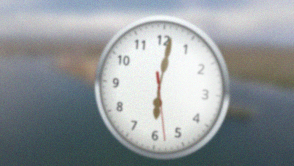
6:01:28
